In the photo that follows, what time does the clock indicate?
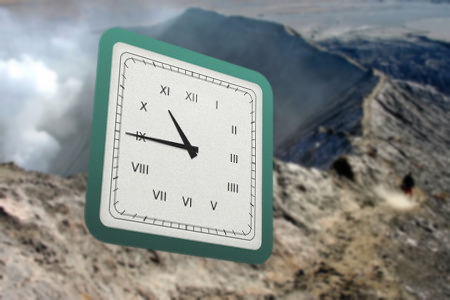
10:45
